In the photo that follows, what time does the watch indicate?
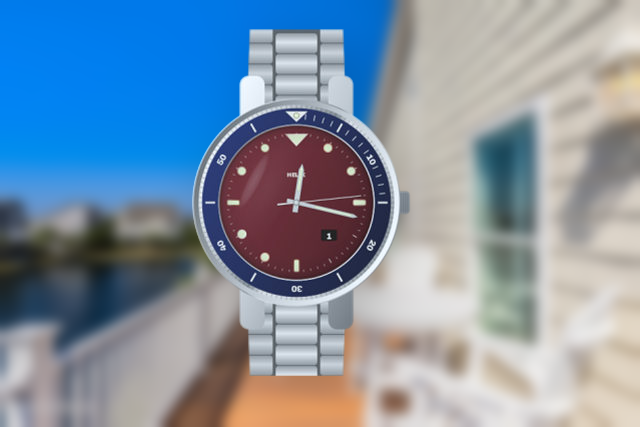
12:17:14
